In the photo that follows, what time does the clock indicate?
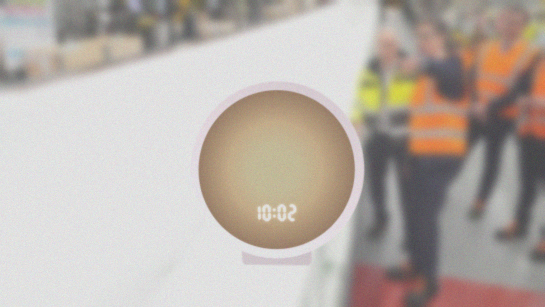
10:02
